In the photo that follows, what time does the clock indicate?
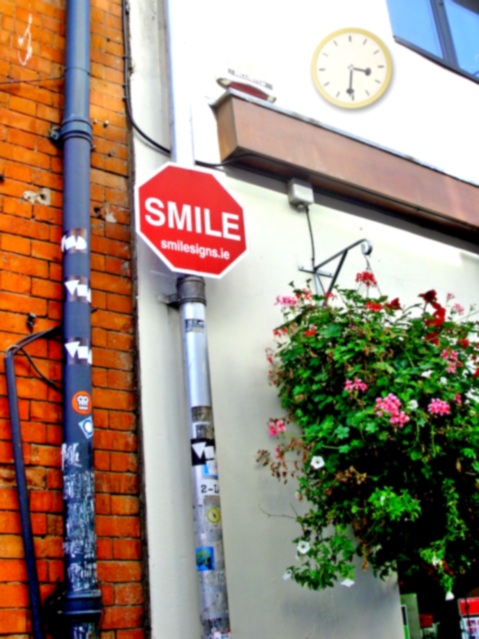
3:31
